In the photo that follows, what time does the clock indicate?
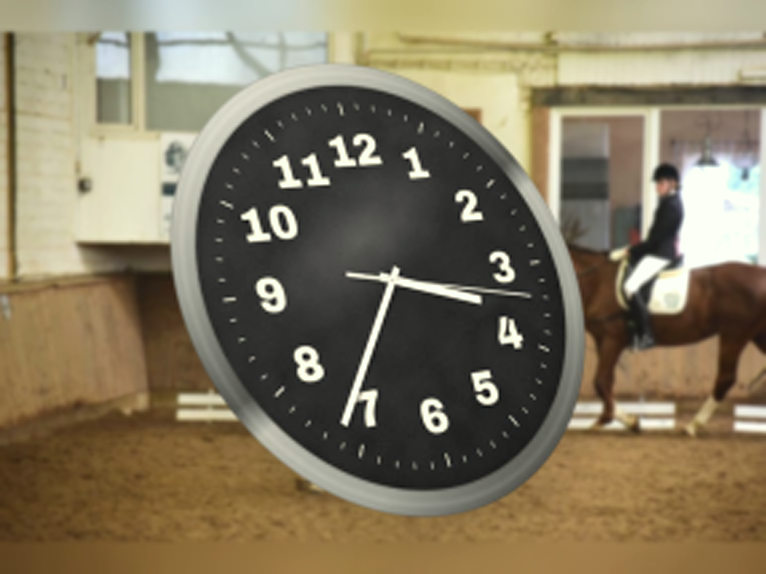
3:36:17
